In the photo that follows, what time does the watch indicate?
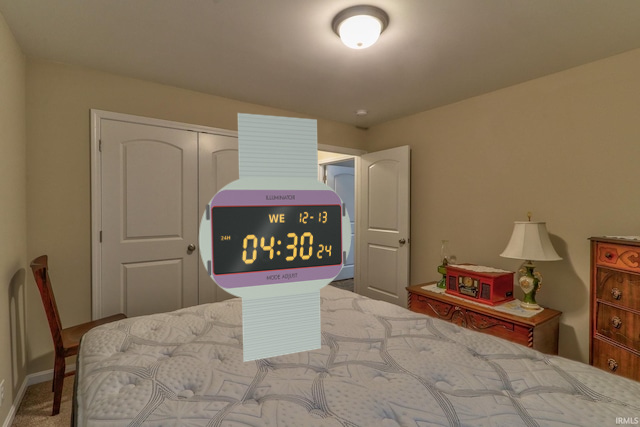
4:30:24
